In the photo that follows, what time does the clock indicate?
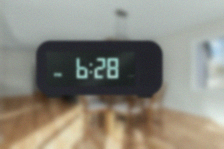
6:28
